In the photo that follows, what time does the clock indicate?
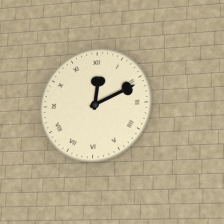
12:11
